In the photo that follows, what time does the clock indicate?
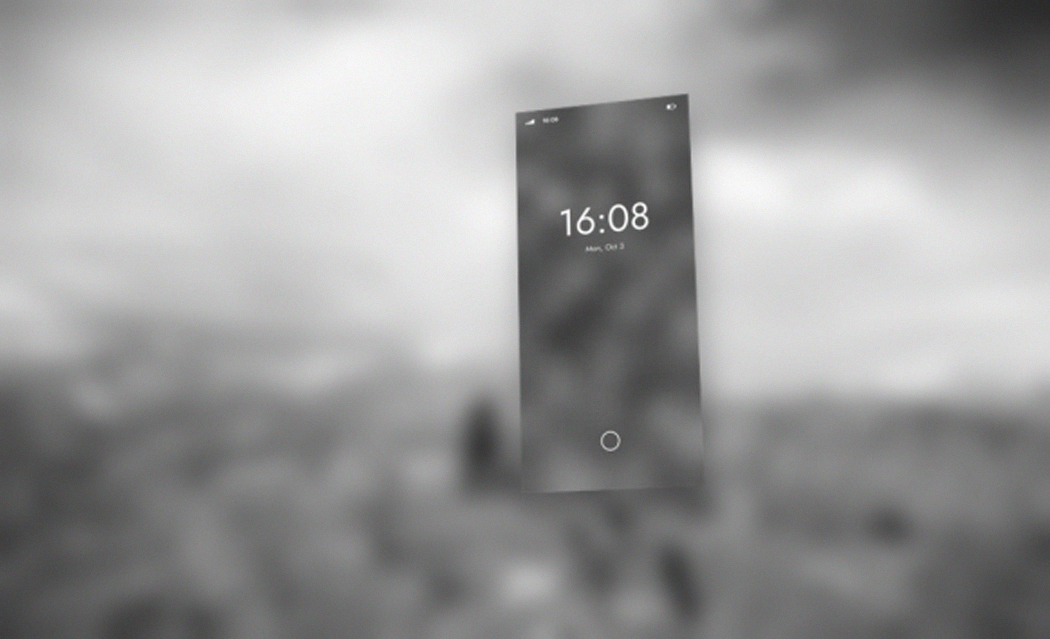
16:08
